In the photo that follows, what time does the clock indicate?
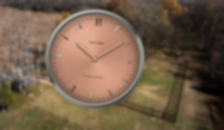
10:09
